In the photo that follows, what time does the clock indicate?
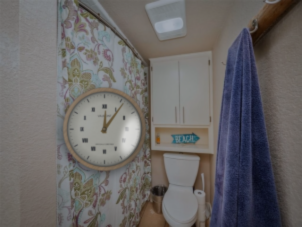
12:06
